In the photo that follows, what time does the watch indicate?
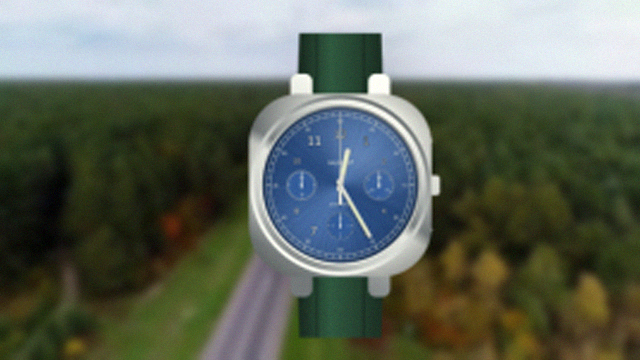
12:25
